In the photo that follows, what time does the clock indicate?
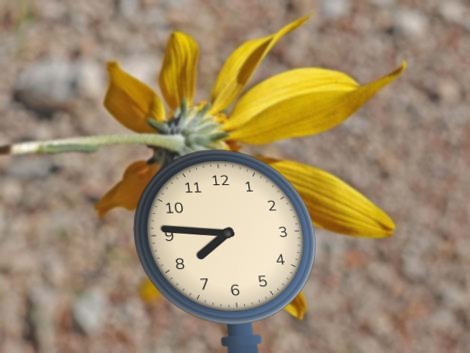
7:46
